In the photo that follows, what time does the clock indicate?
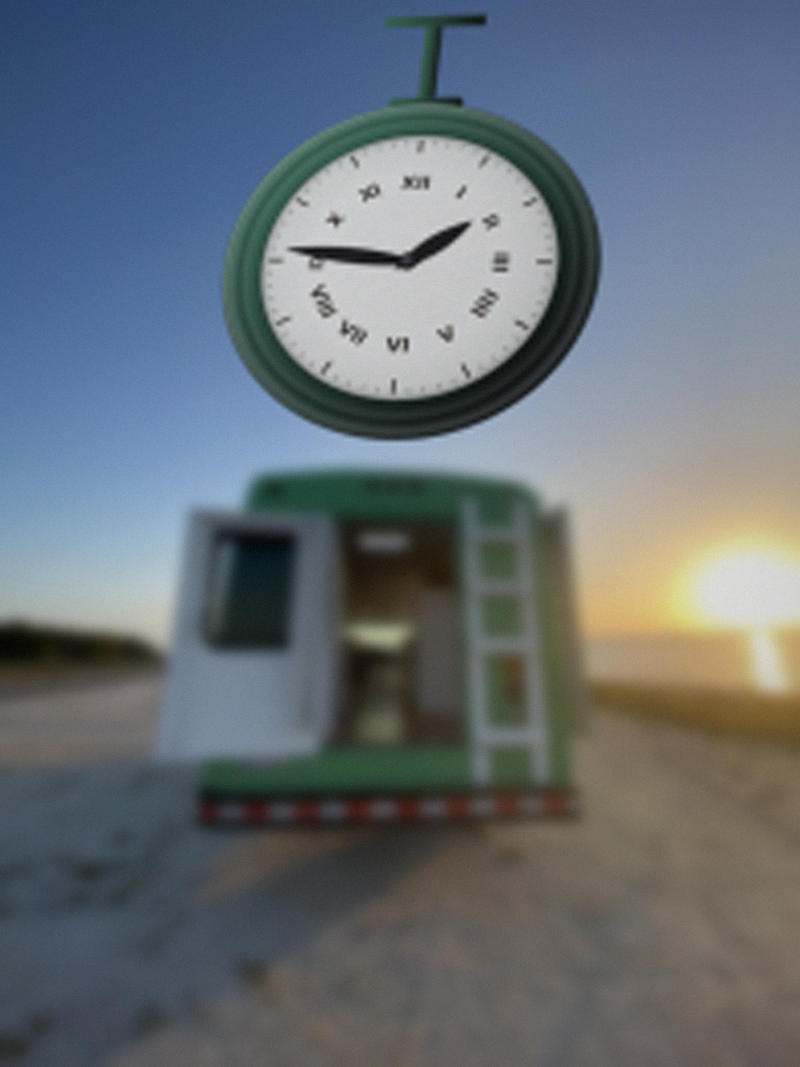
1:46
